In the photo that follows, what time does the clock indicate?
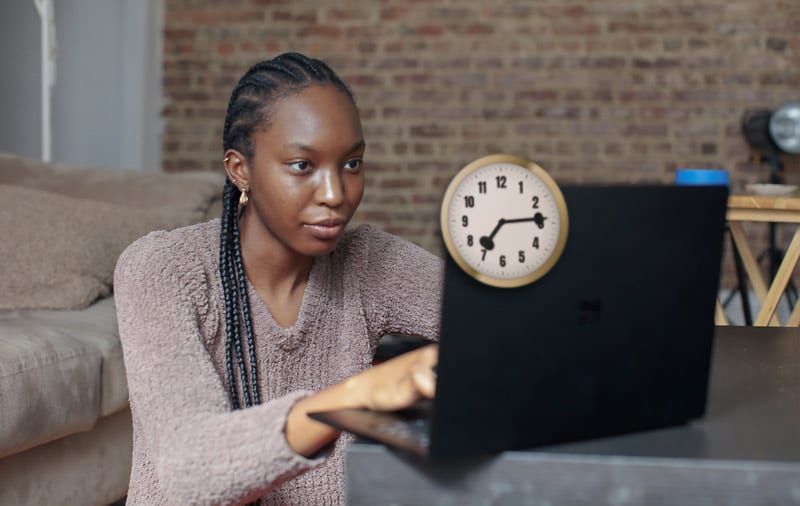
7:14
